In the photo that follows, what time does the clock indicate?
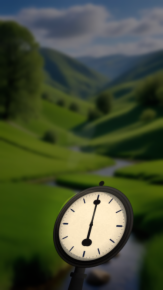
6:00
